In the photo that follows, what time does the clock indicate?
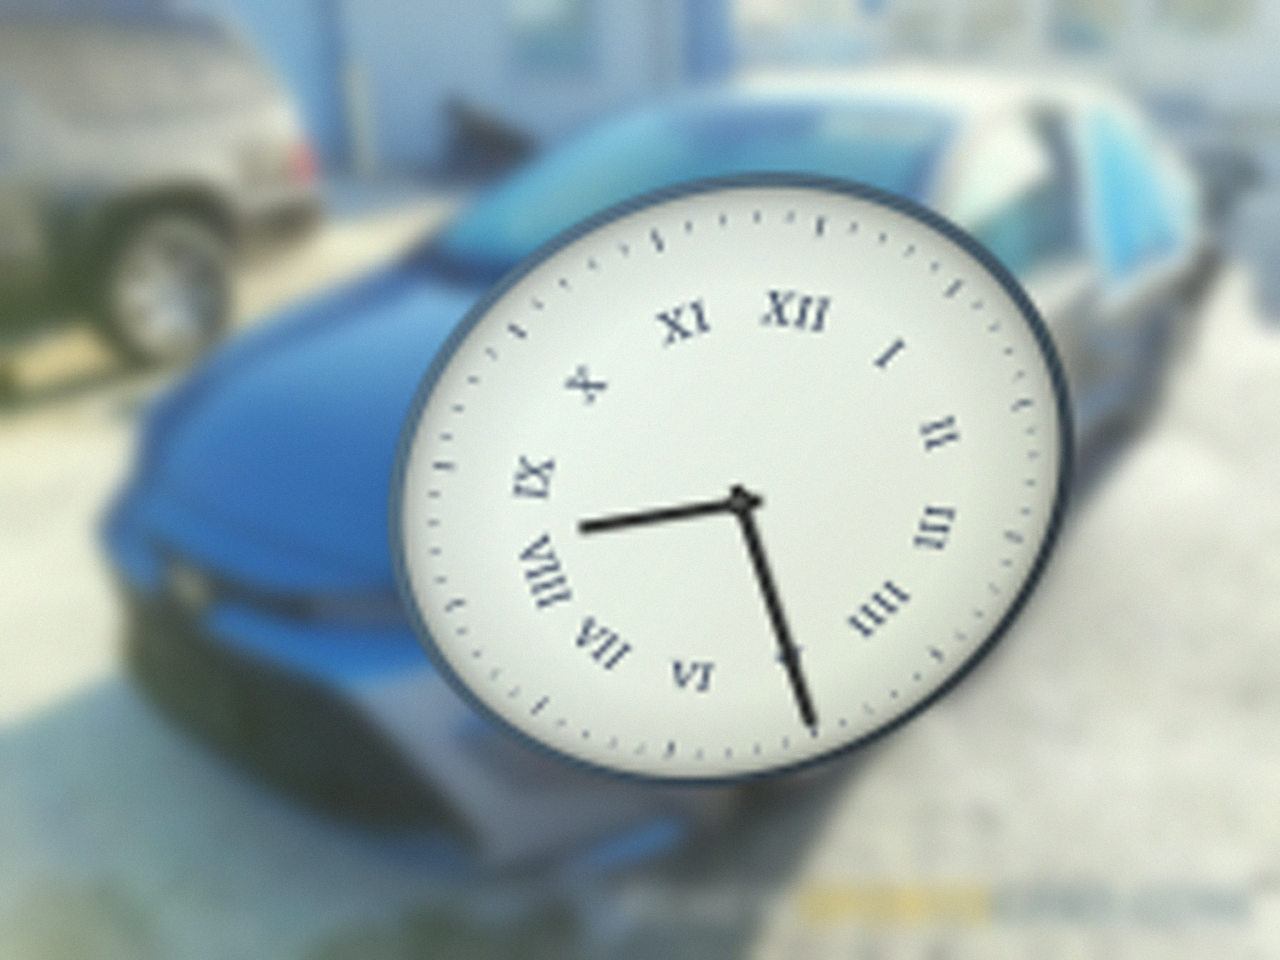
8:25
